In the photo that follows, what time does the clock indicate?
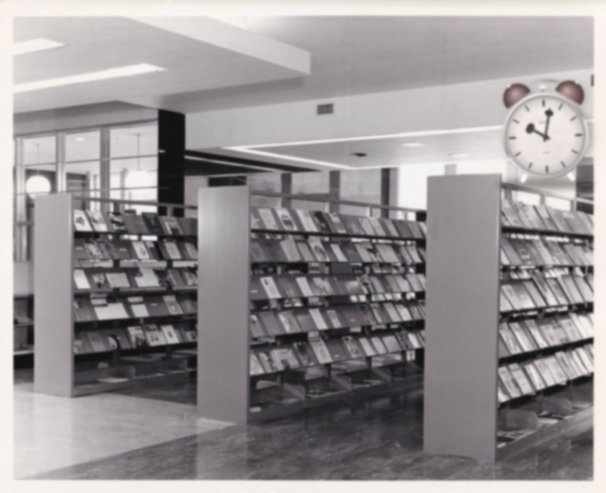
10:02
